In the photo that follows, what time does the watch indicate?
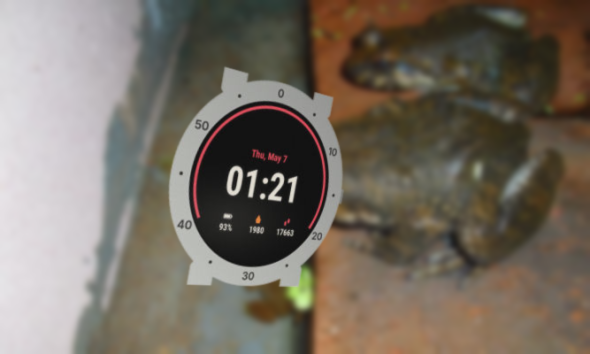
1:21
